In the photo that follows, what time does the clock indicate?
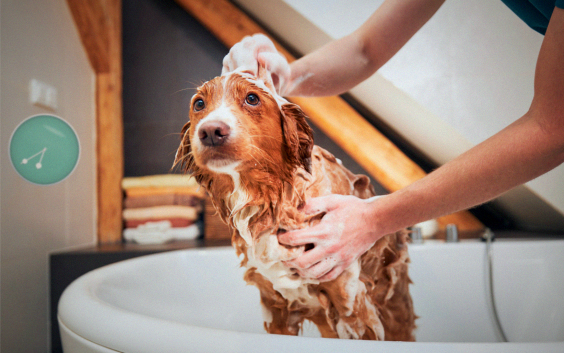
6:40
